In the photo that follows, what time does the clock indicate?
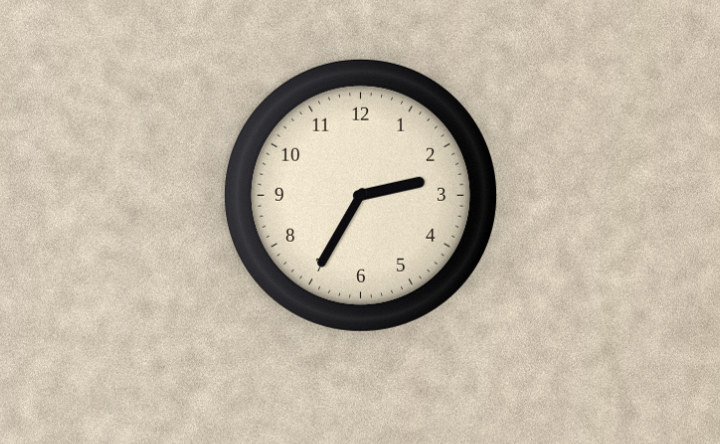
2:35
